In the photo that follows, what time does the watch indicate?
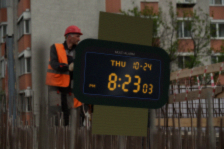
8:23:03
